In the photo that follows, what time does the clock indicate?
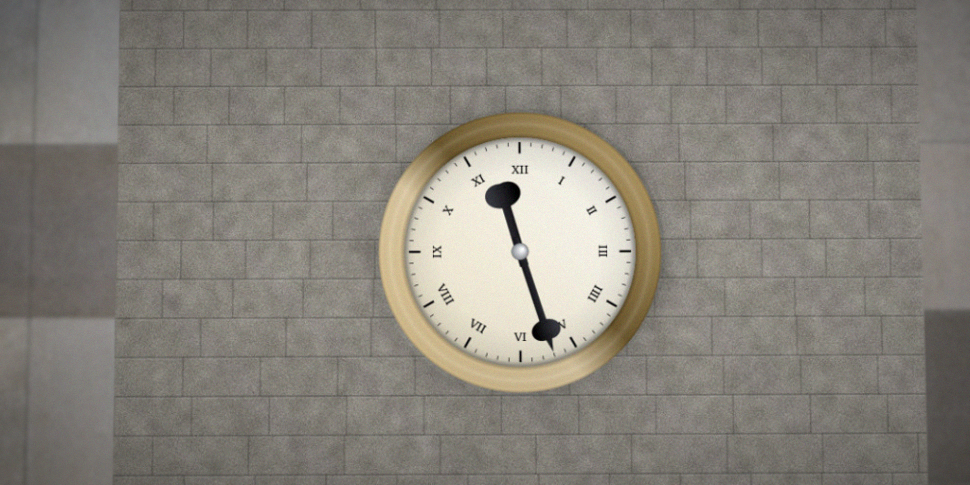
11:27
